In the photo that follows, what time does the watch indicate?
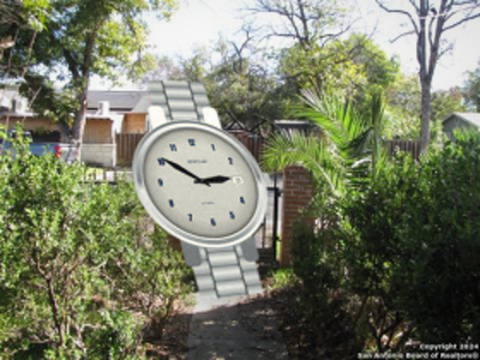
2:51
